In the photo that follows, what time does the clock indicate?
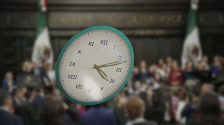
4:12
